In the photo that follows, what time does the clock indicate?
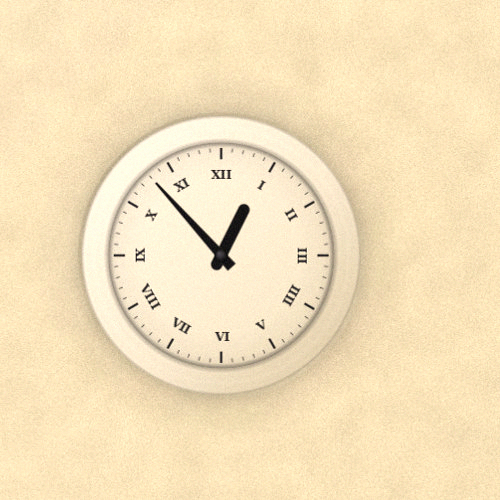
12:53
